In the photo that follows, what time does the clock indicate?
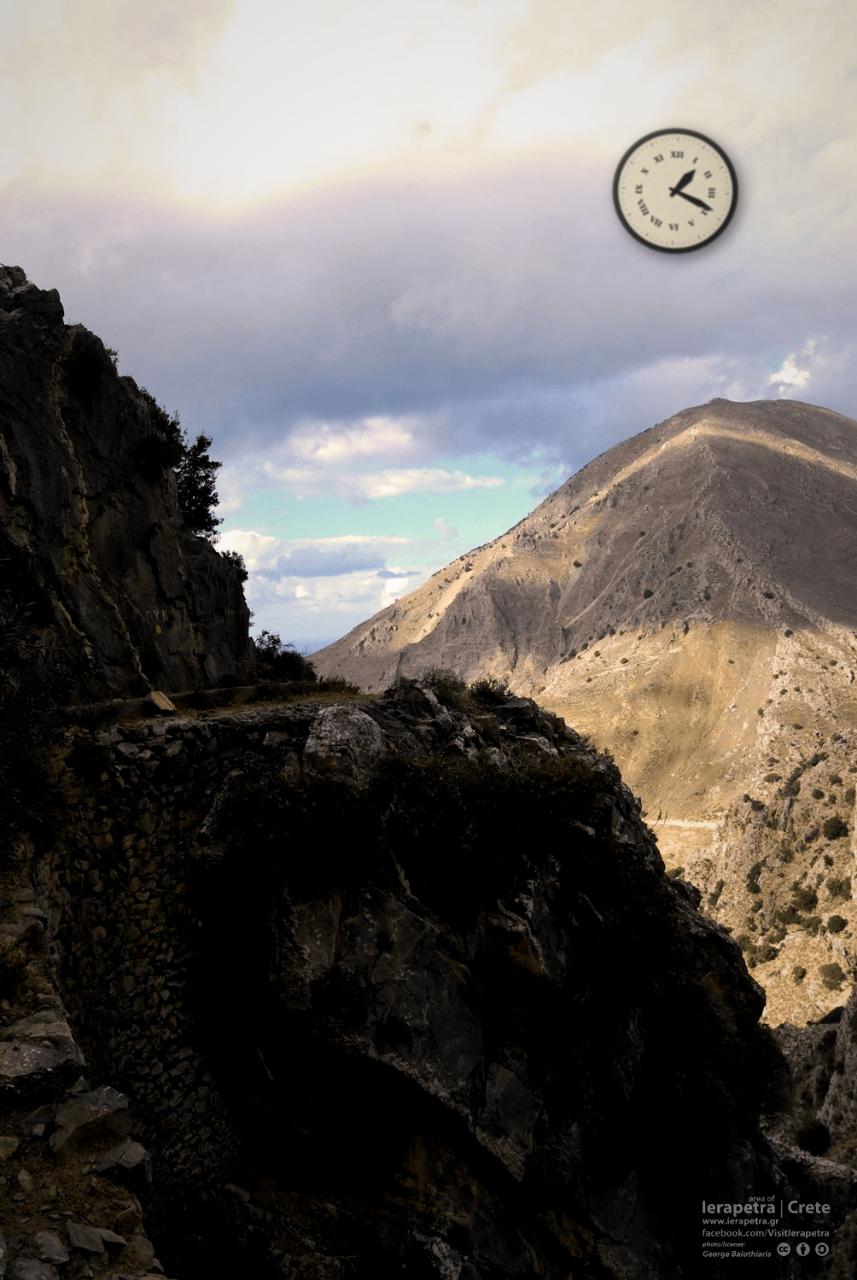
1:19
